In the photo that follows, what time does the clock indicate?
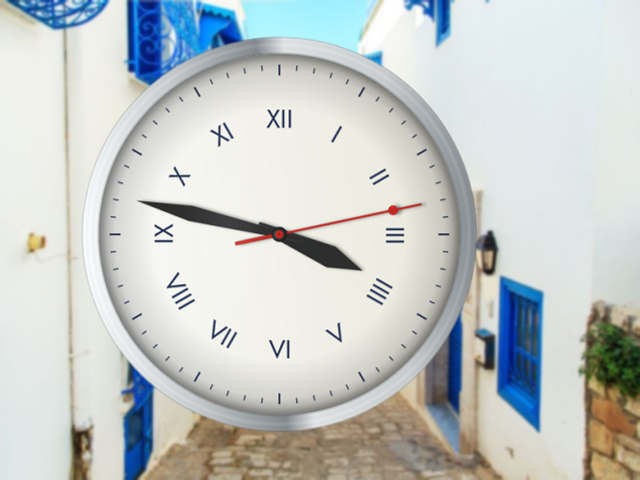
3:47:13
